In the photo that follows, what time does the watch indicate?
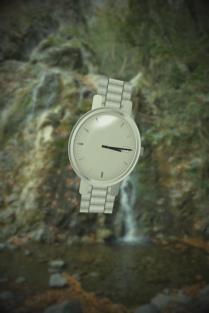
3:15
